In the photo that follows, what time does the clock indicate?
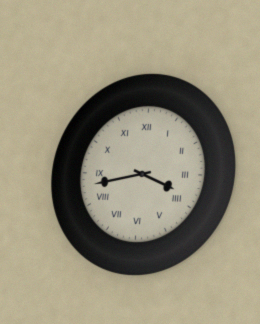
3:43
